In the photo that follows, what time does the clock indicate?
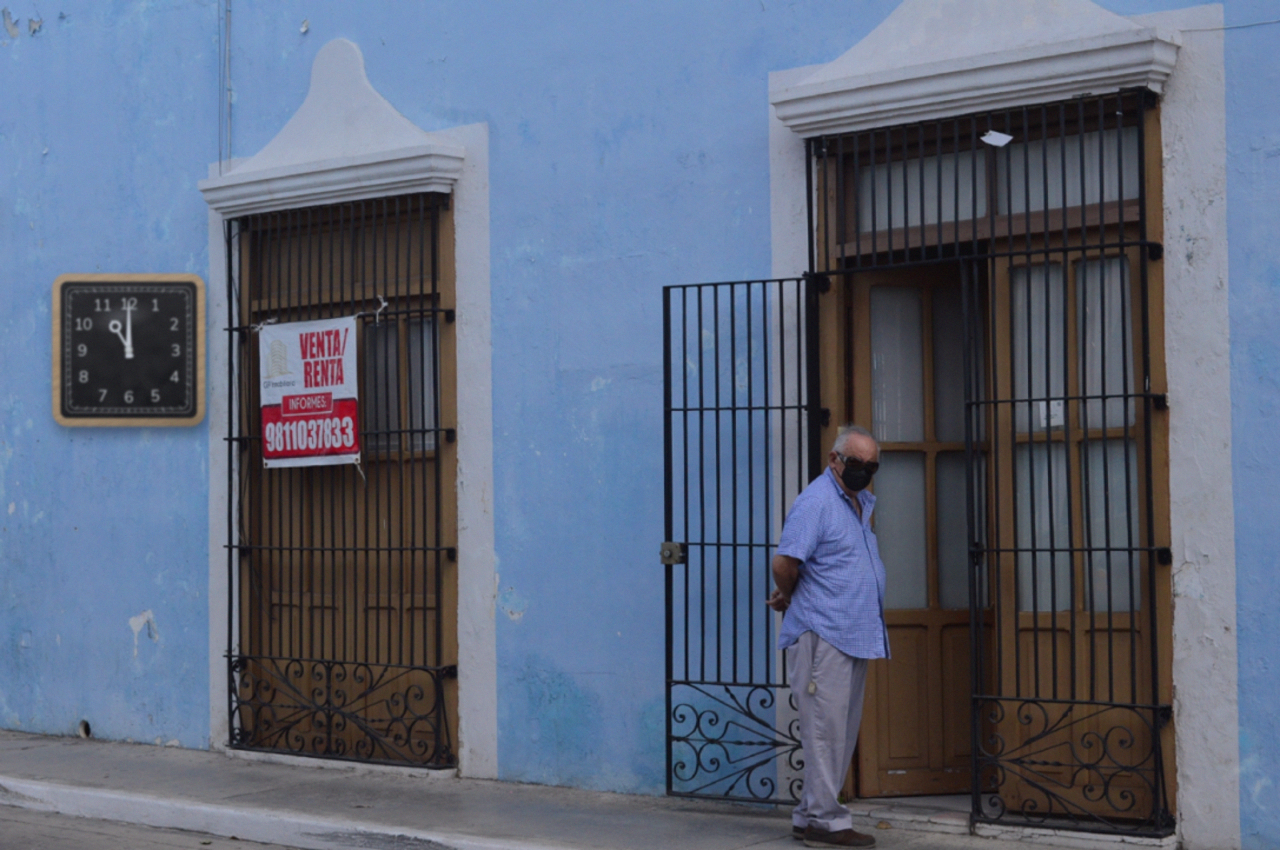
11:00
